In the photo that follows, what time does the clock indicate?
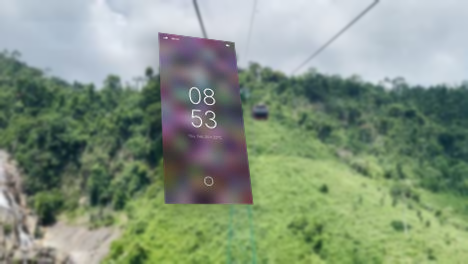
8:53
